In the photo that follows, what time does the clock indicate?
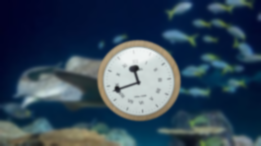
11:43
